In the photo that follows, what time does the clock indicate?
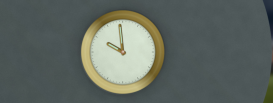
9:59
